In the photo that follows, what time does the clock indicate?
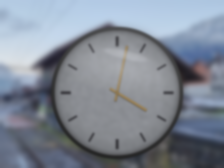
4:02
